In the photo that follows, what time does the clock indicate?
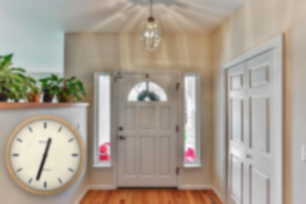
12:33
